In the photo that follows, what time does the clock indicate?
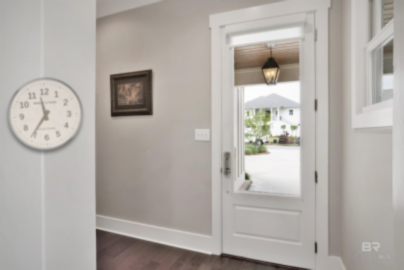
11:36
